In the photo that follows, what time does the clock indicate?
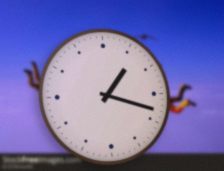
1:18
